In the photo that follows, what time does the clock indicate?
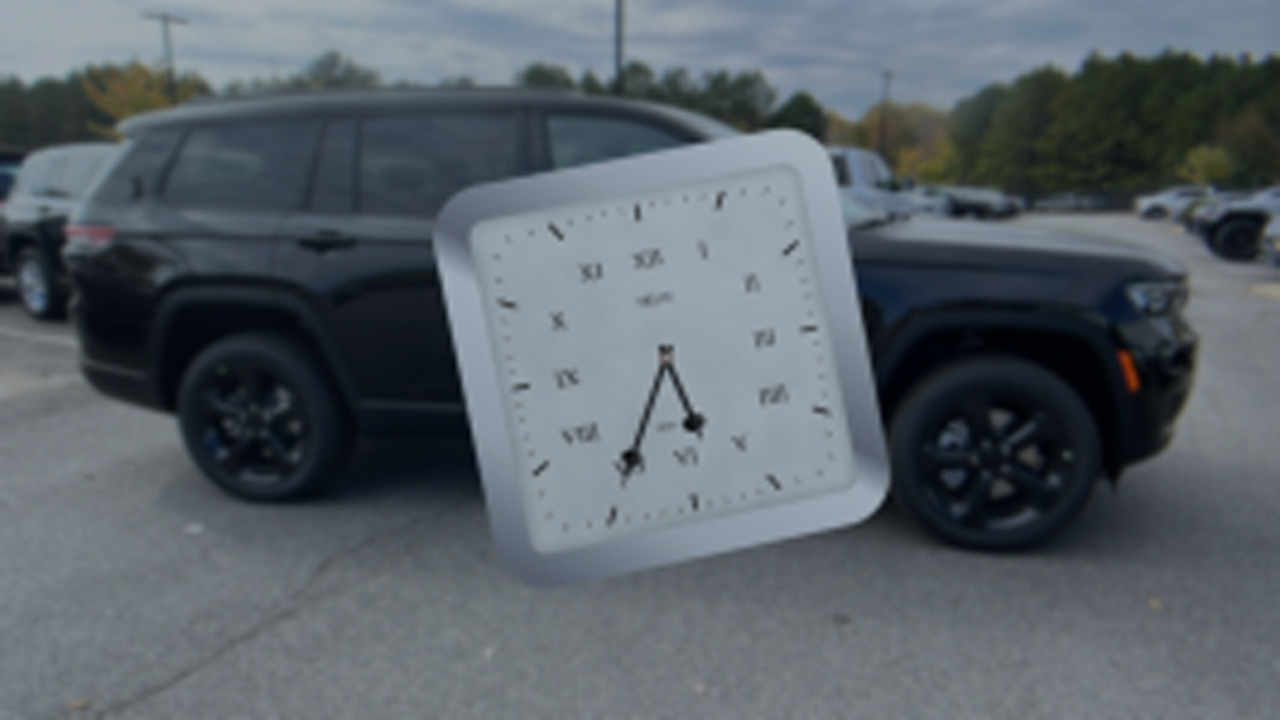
5:35
